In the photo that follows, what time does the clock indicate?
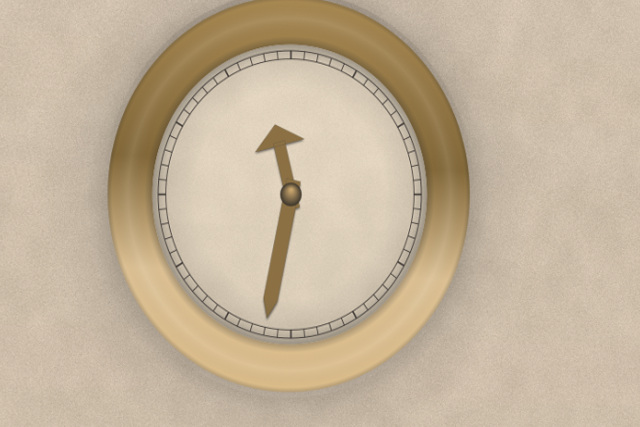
11:32
